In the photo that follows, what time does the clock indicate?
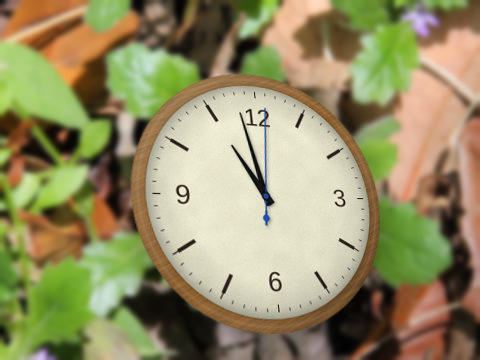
10:58:01
